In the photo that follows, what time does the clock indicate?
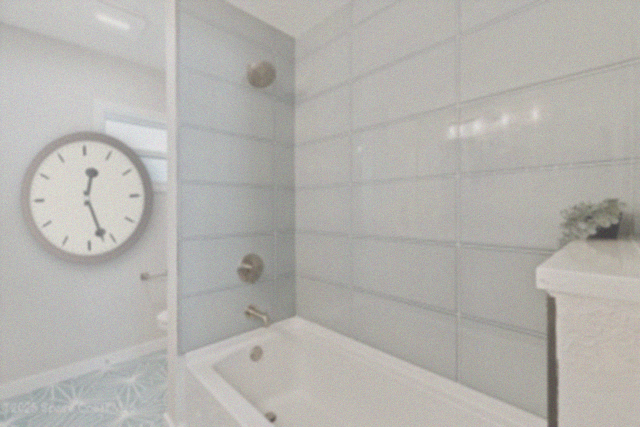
12:27
